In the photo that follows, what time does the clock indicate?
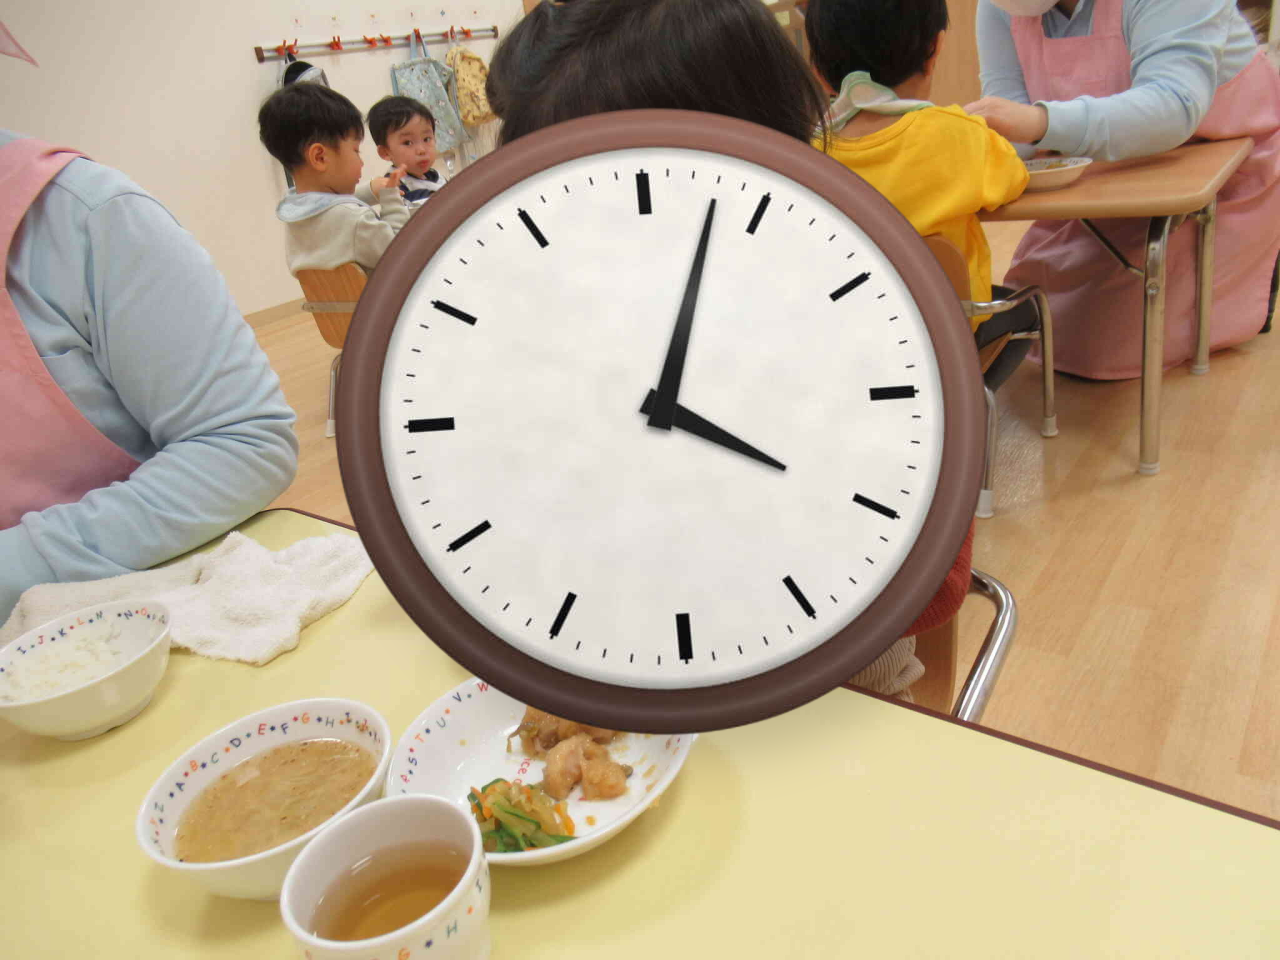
4:03
